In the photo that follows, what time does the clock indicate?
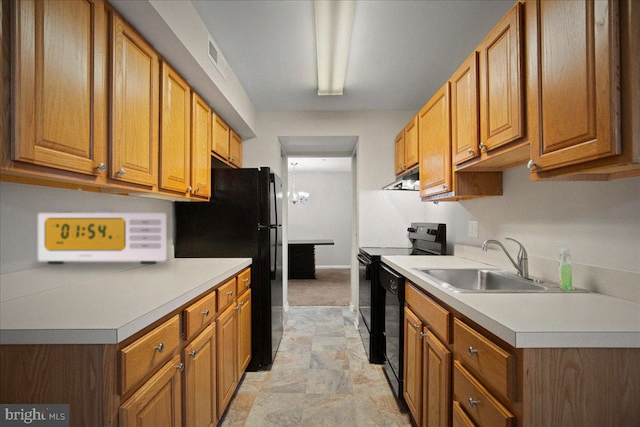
1:54
